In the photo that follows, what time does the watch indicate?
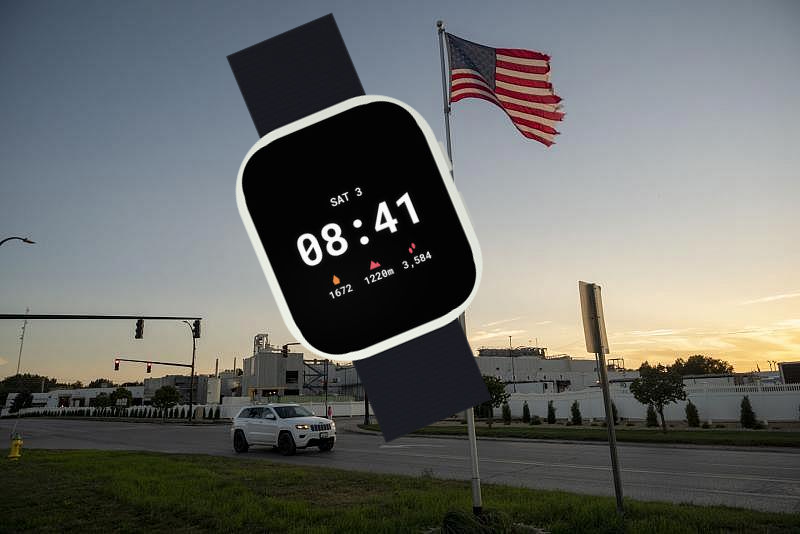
8:41
